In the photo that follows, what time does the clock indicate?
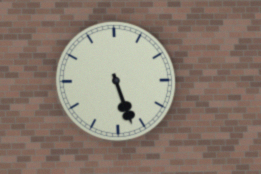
5:27
